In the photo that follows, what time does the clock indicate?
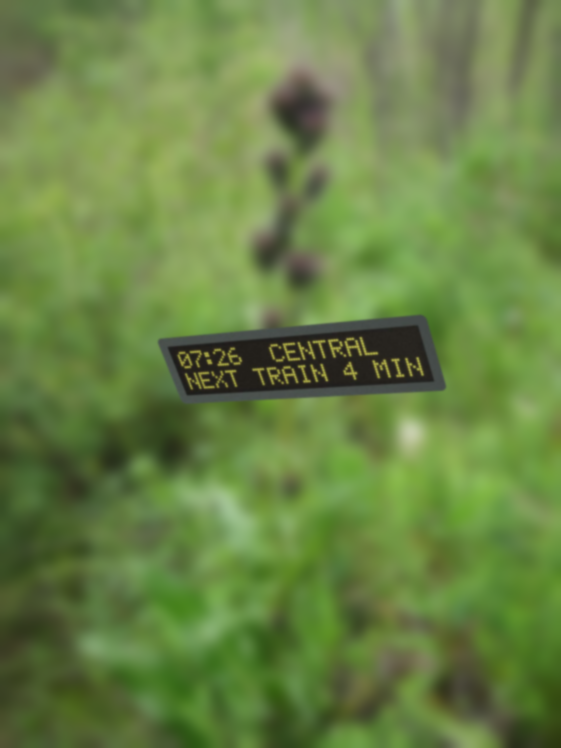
7:26
